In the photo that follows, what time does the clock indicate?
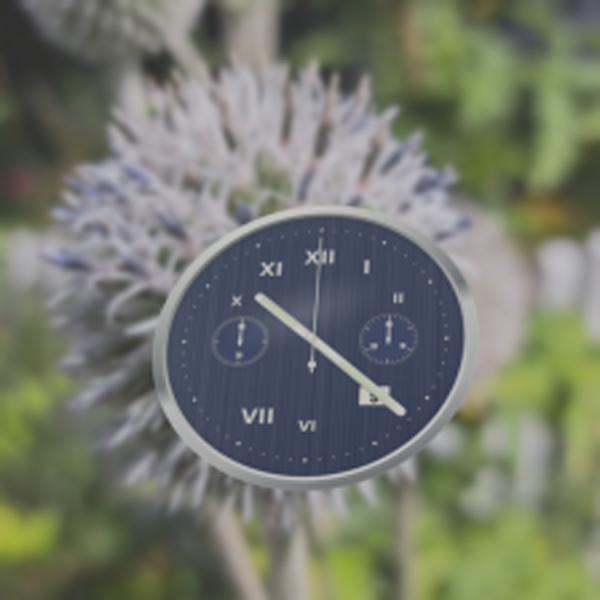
10:22
